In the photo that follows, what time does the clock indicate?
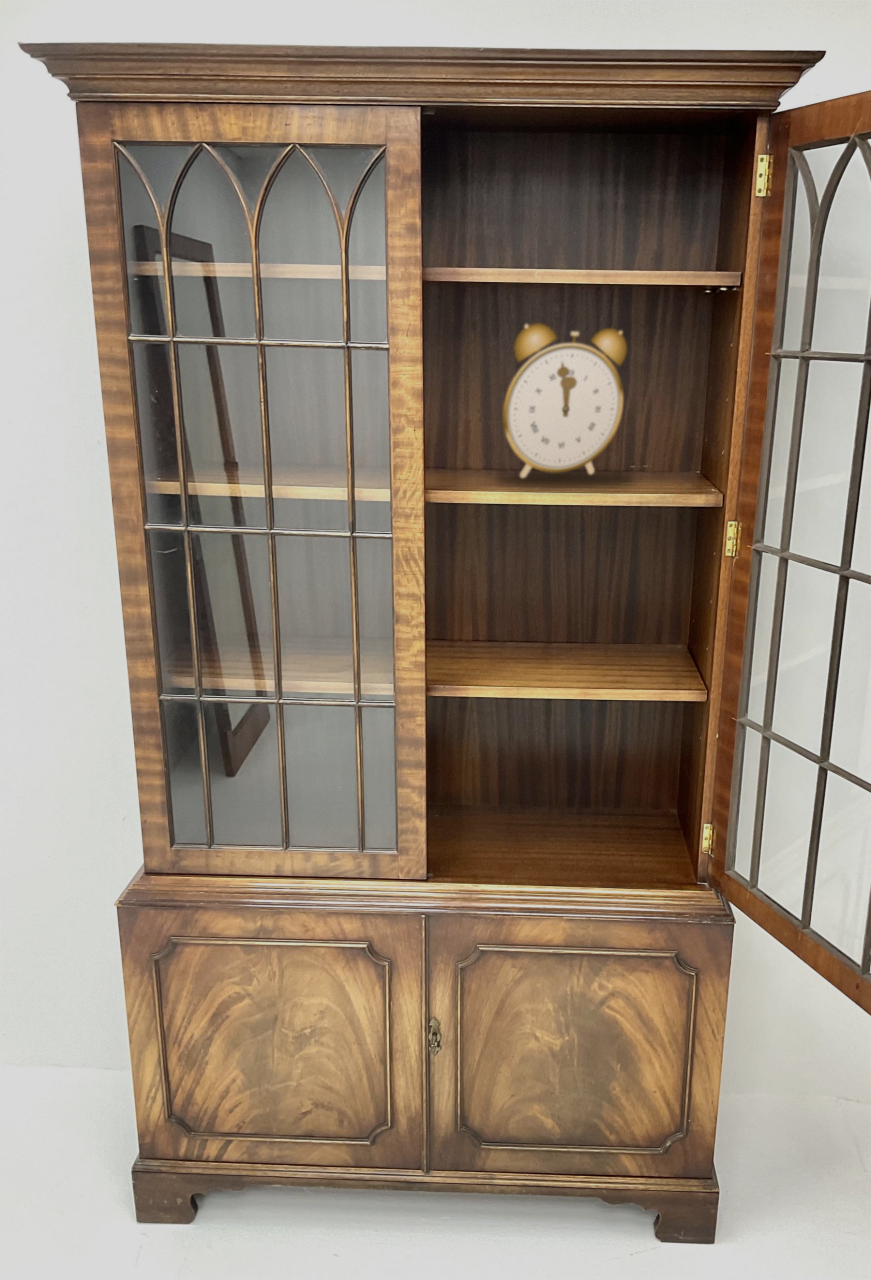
11:58
